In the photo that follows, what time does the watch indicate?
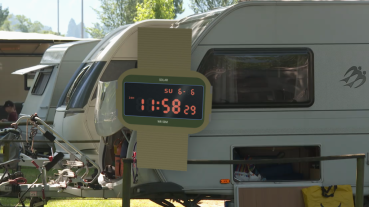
11:58:29
